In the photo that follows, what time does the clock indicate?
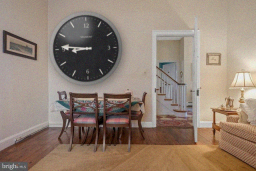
8:46
